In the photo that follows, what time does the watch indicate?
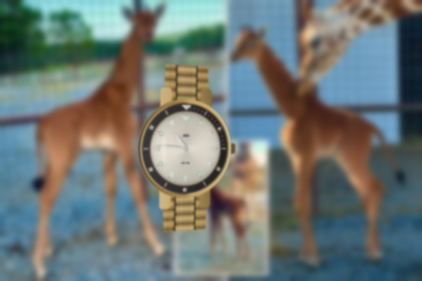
10:46
